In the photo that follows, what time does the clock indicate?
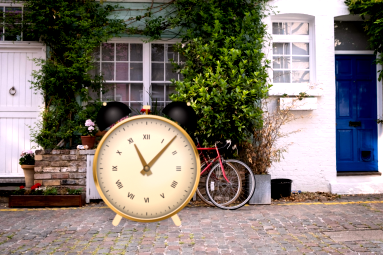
11:07
